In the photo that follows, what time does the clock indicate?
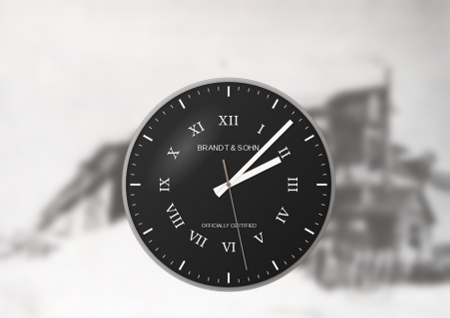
2:07:28
